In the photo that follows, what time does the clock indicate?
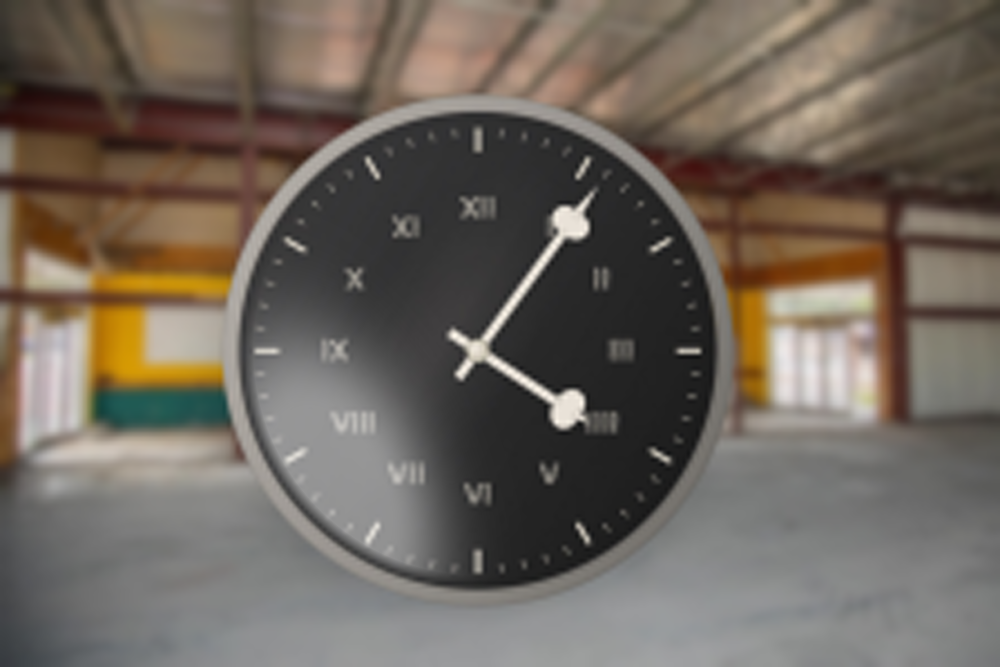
4:06
